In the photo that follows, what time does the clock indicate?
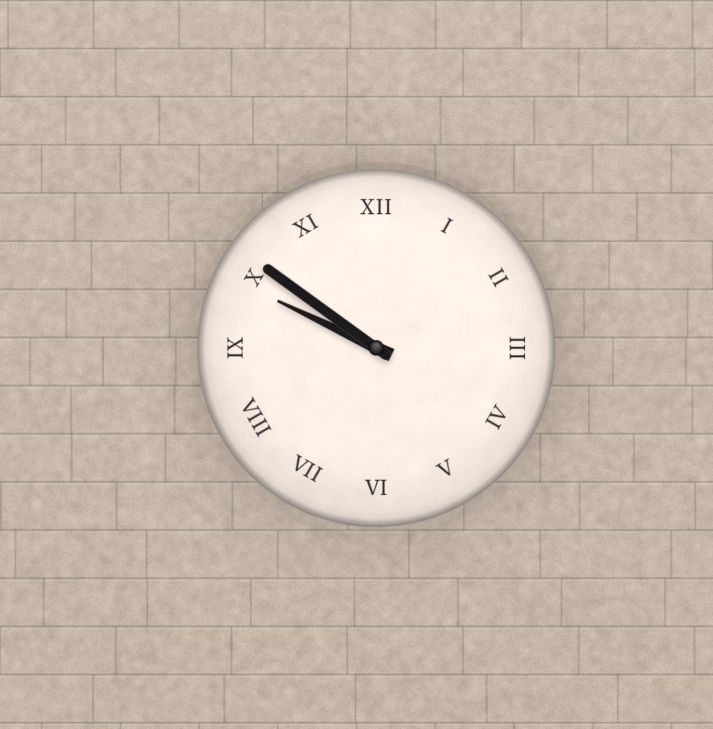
9:51
